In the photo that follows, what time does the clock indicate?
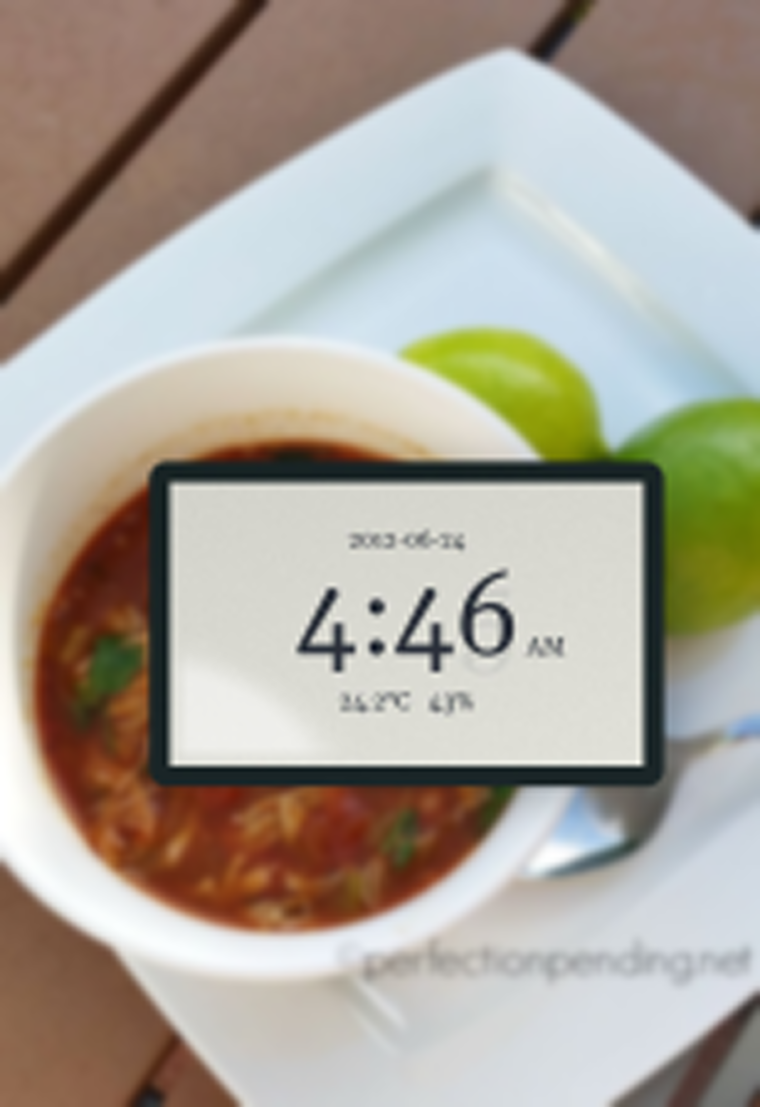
4:46
